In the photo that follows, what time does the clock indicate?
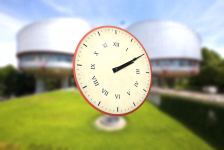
2:10
